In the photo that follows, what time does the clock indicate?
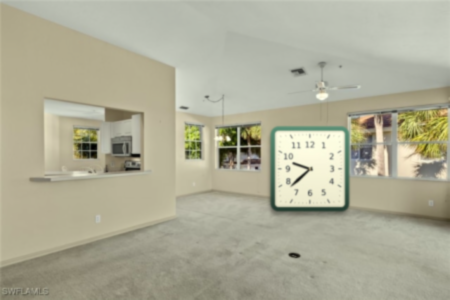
9:38
